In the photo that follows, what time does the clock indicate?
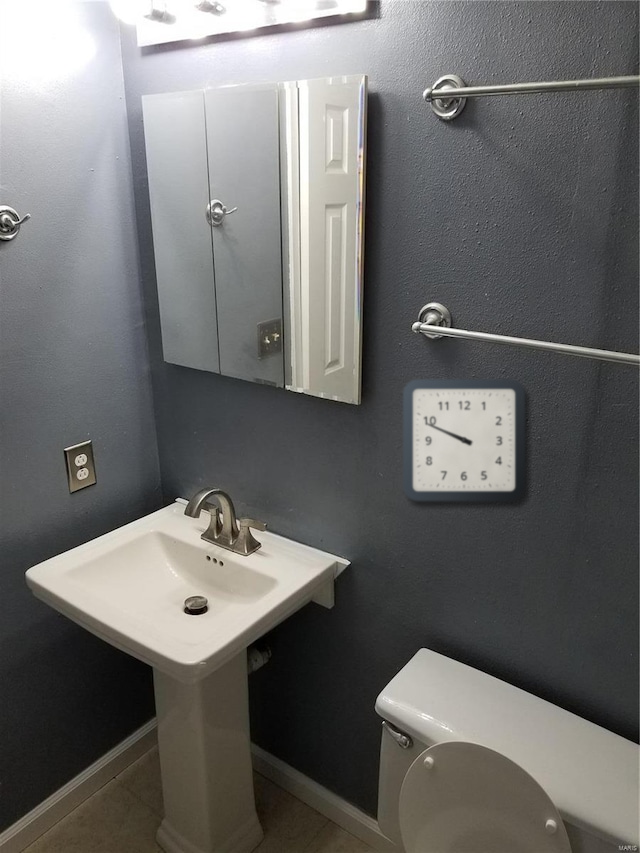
9:49
